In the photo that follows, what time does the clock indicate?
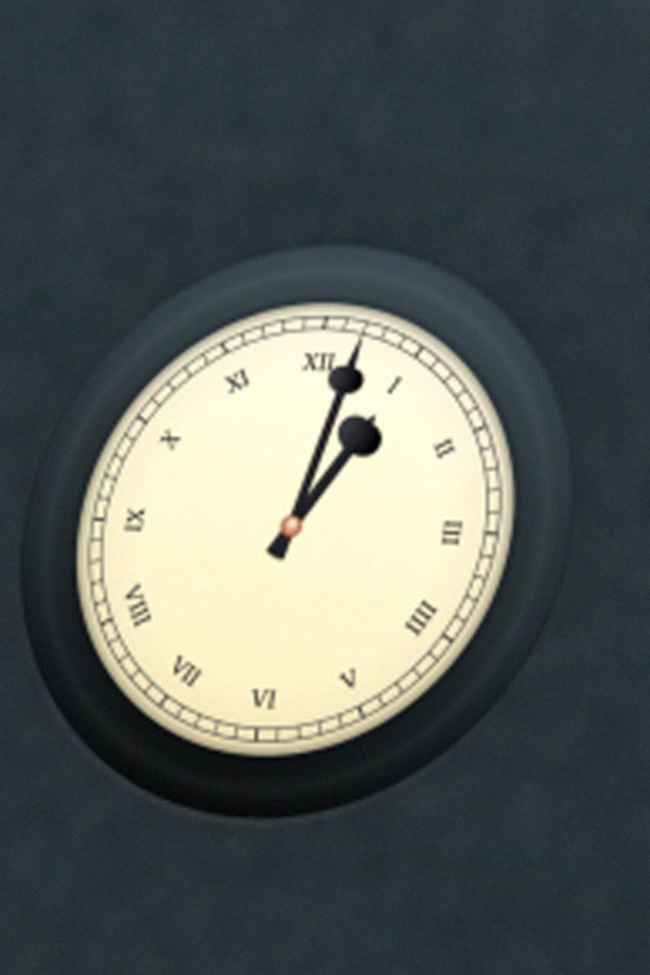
1:02
